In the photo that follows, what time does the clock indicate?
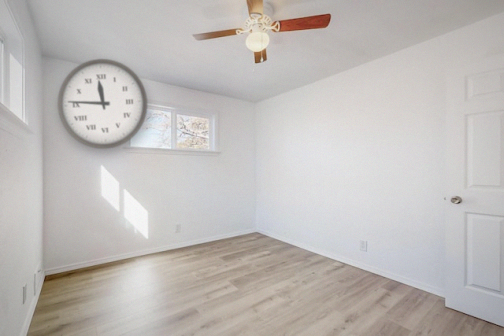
11:46
